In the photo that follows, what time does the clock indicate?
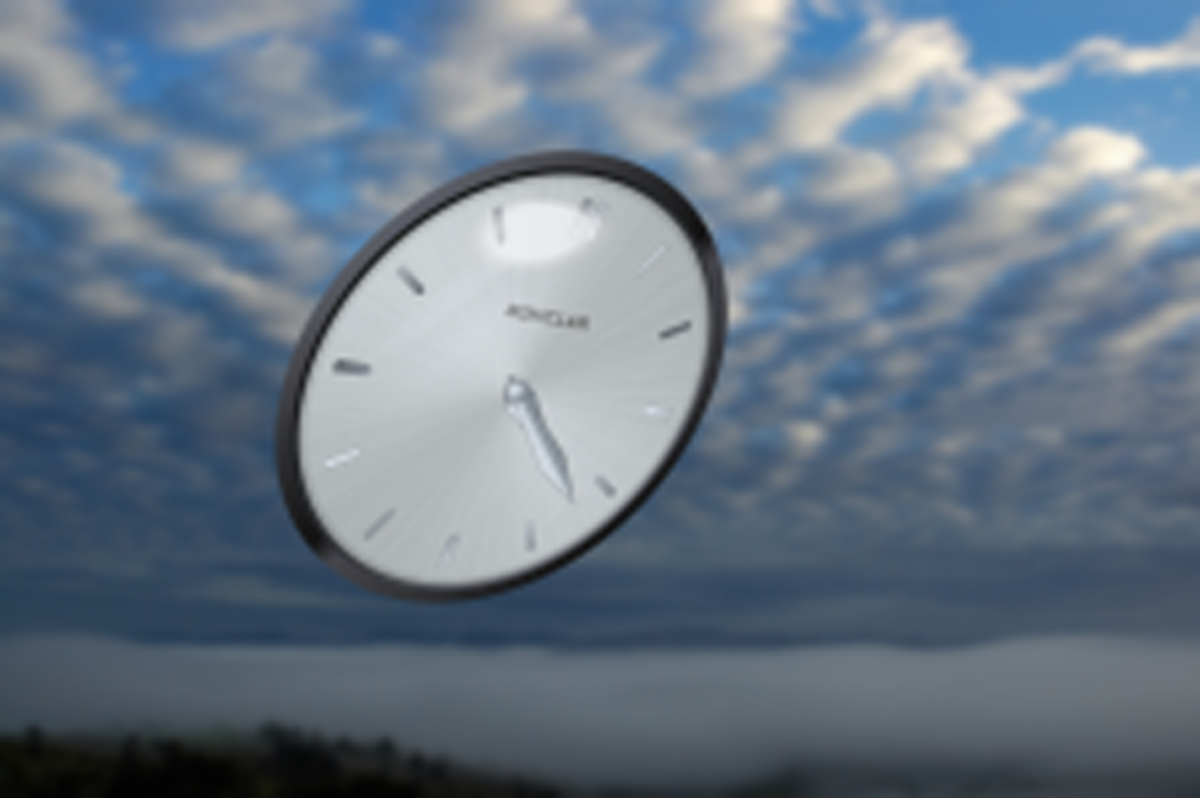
4:22
